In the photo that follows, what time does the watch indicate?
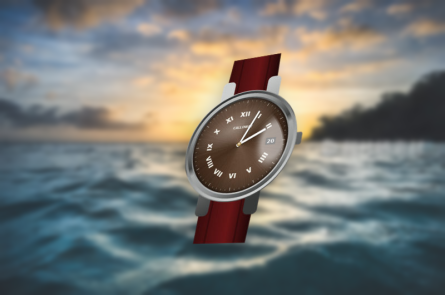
2:04
